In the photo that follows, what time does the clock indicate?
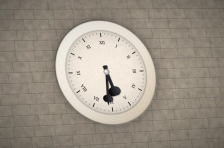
5:31
